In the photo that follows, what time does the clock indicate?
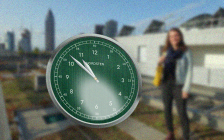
10:52
